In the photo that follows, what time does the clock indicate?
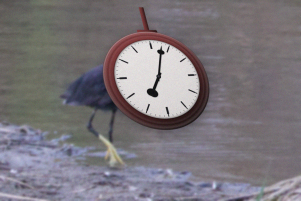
7:03
